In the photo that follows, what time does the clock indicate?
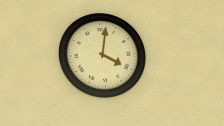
4:02
